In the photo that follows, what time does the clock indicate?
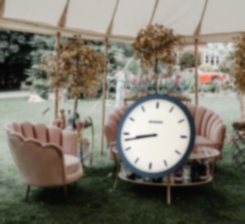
8:43
